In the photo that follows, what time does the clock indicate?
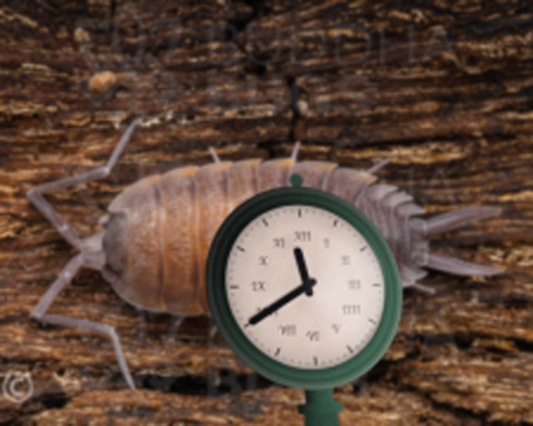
11:40
